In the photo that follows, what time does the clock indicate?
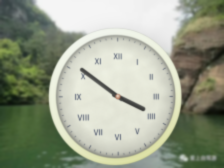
3:51
